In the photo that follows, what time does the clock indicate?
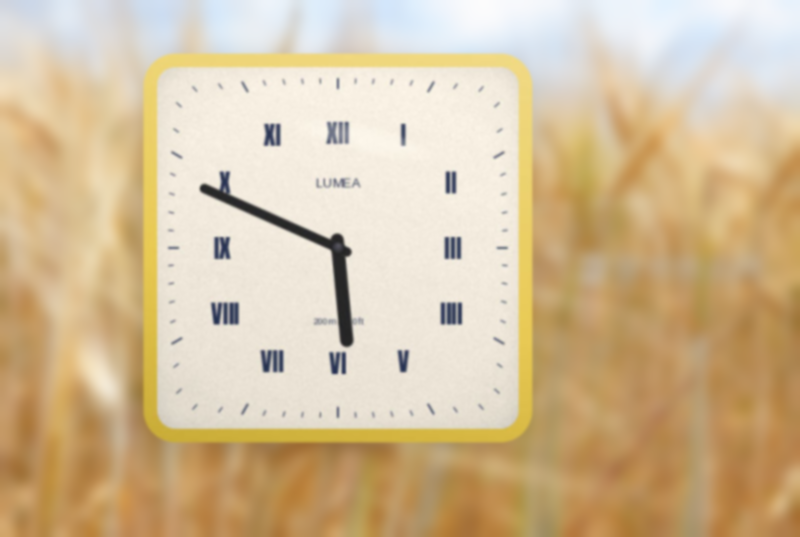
5:49
